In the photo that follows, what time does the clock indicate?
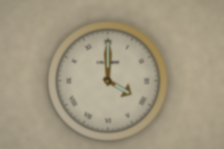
4:00
